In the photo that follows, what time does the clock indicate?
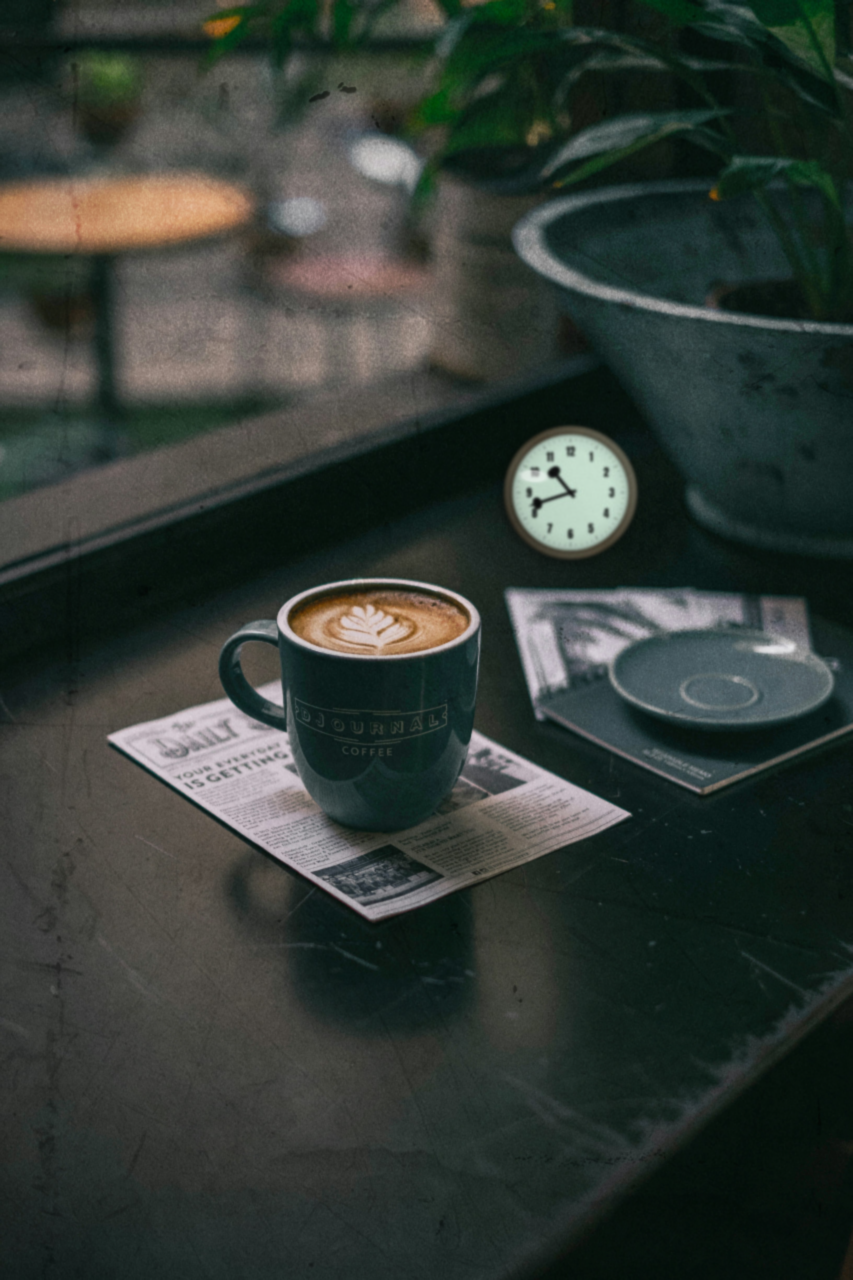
10:42
